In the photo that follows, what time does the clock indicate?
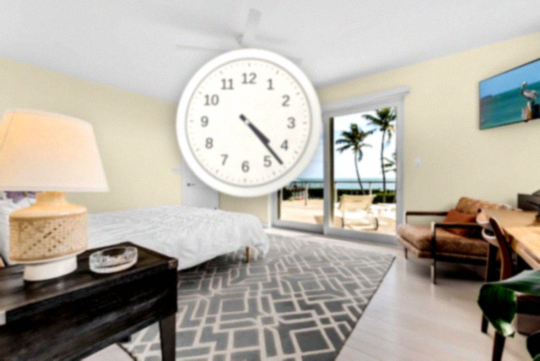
4:23
